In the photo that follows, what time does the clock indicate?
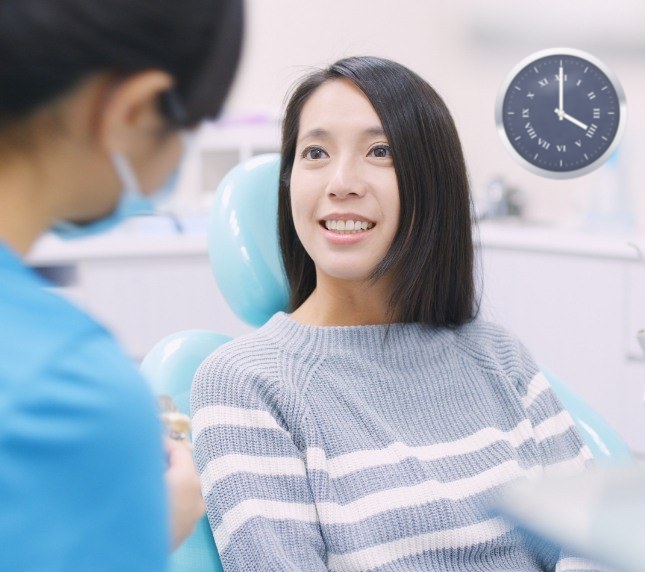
4:00
